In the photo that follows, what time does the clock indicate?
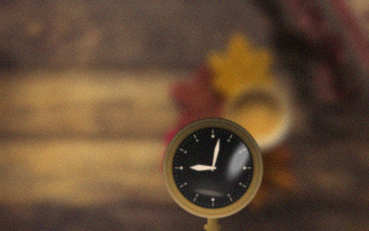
9:02
